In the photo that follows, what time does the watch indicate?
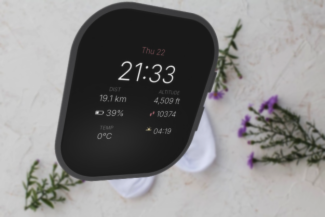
21:33
